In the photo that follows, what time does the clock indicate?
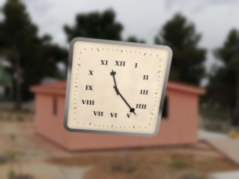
11:23
